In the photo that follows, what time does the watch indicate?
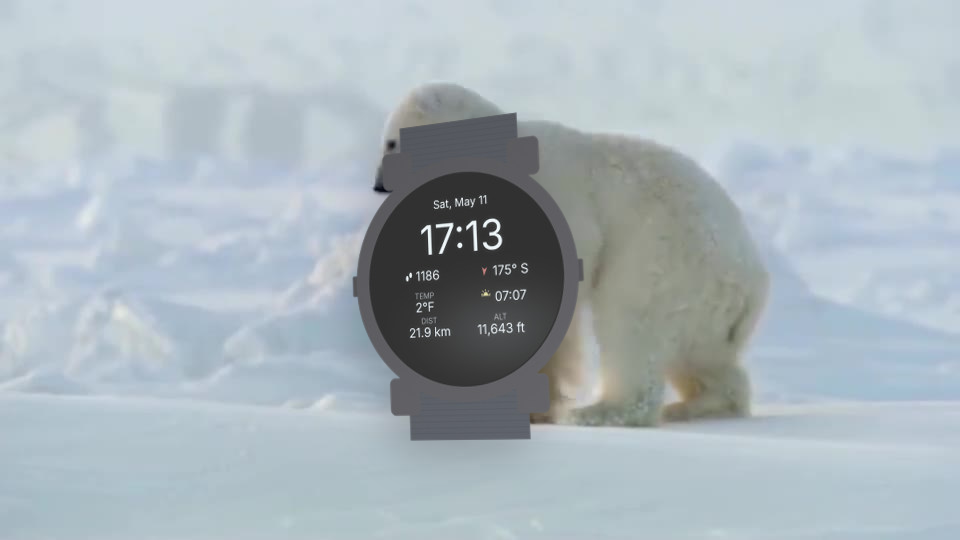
17:13
